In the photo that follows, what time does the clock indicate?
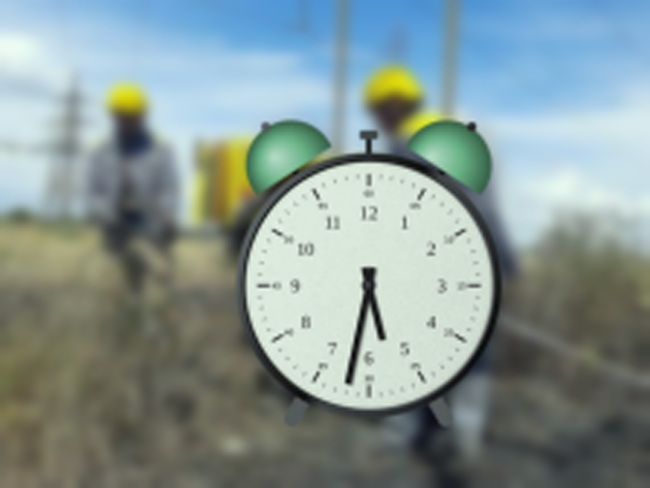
5:32
